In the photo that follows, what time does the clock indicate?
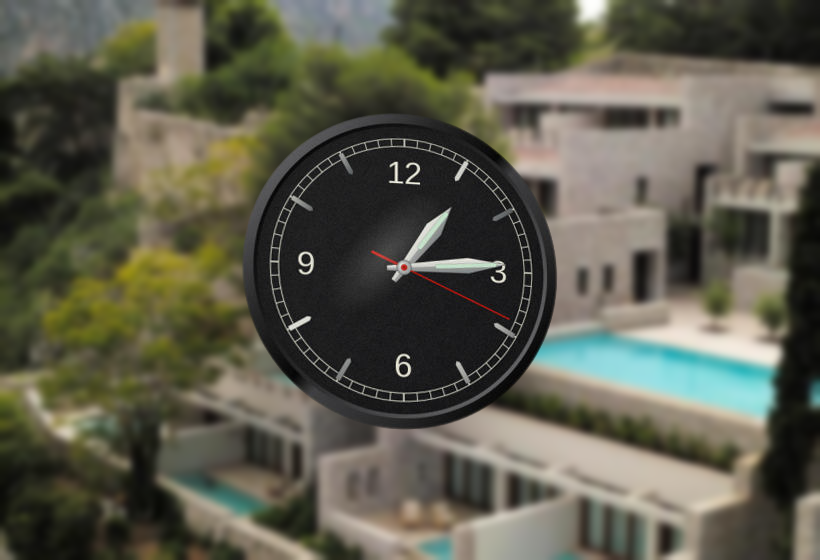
1:14:19
